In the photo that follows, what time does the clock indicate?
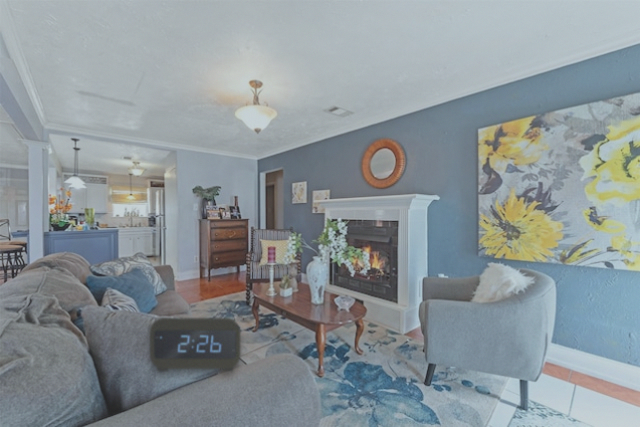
2:26
